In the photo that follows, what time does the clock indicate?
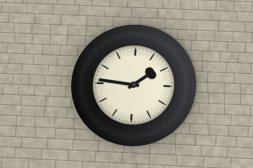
1:46
